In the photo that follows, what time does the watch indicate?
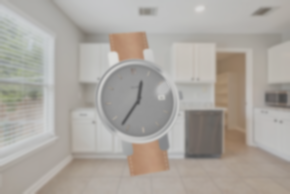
12:37
